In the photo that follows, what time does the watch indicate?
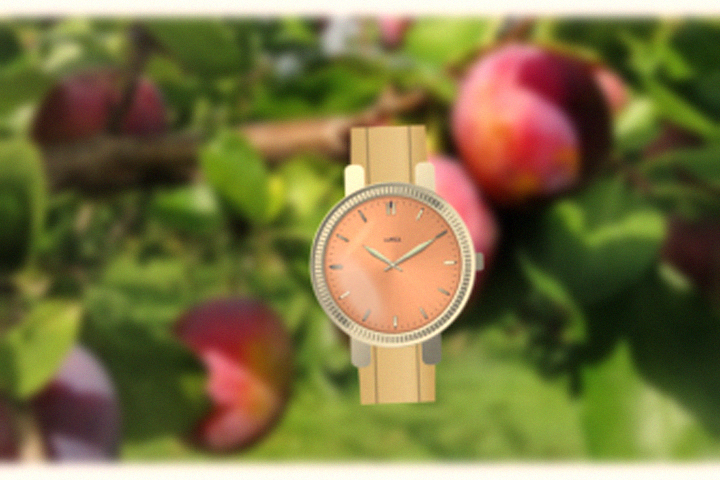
10:10
